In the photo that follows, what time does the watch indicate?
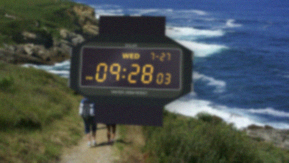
9:28
